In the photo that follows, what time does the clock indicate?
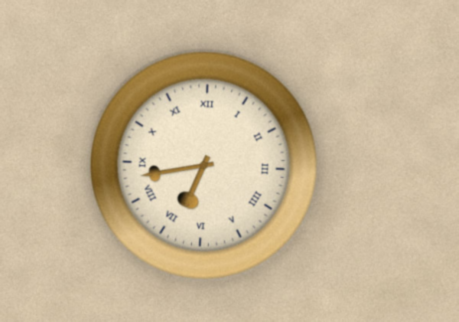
6:43
